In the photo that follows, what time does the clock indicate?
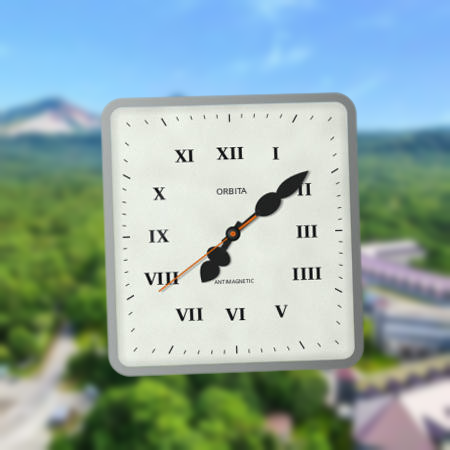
7:08:39
